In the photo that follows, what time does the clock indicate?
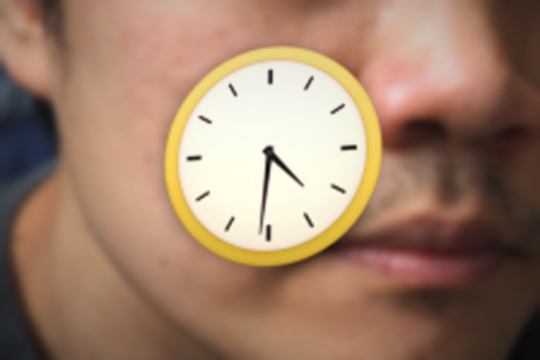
4:31
